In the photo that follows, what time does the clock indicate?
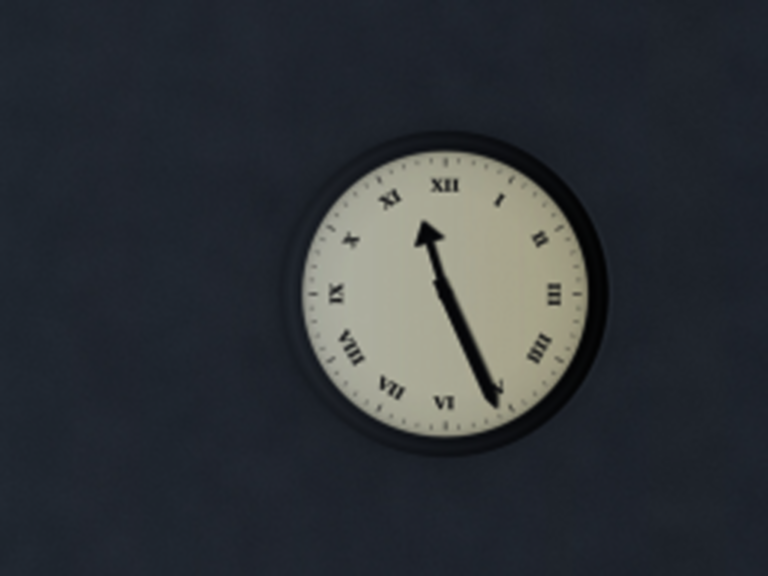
11:26
